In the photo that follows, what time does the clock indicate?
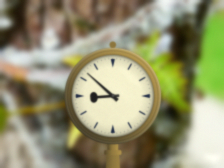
8:52
